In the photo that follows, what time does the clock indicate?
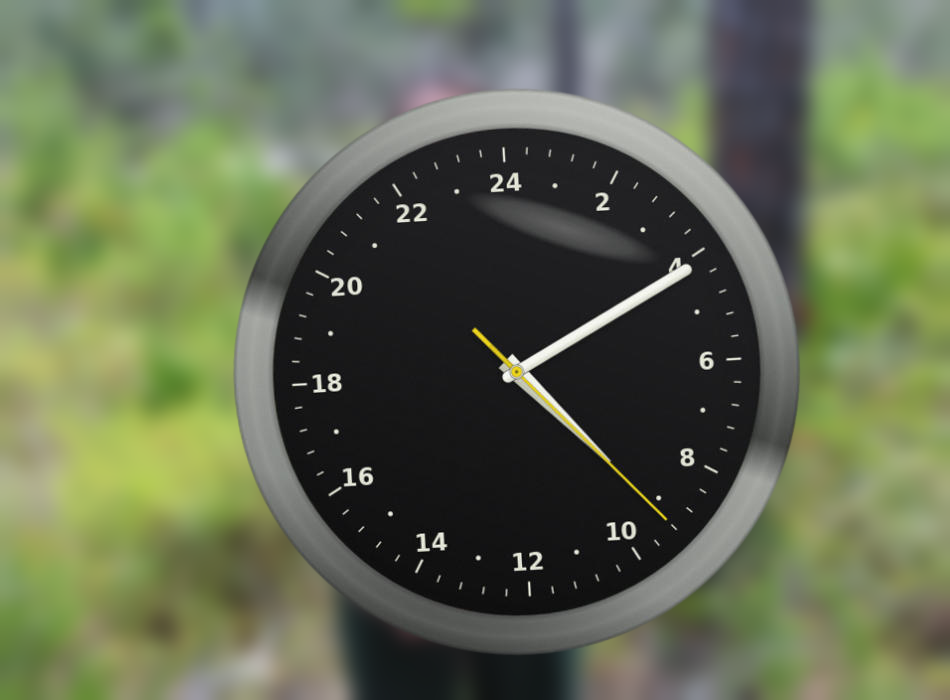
9:10:23
